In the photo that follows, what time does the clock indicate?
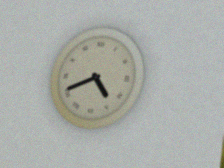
4:41
